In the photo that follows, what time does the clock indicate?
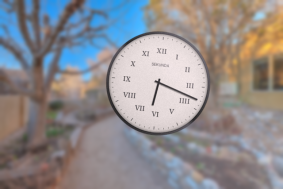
6:18
